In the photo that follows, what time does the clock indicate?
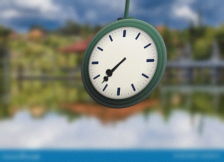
7:37
